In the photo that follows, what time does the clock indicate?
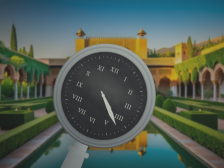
4:22
